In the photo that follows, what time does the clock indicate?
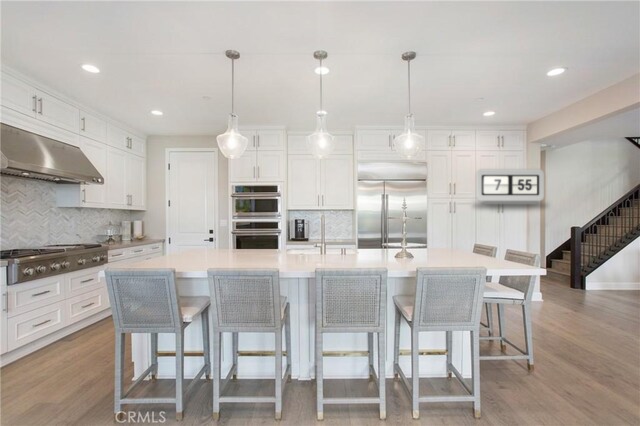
7:55
